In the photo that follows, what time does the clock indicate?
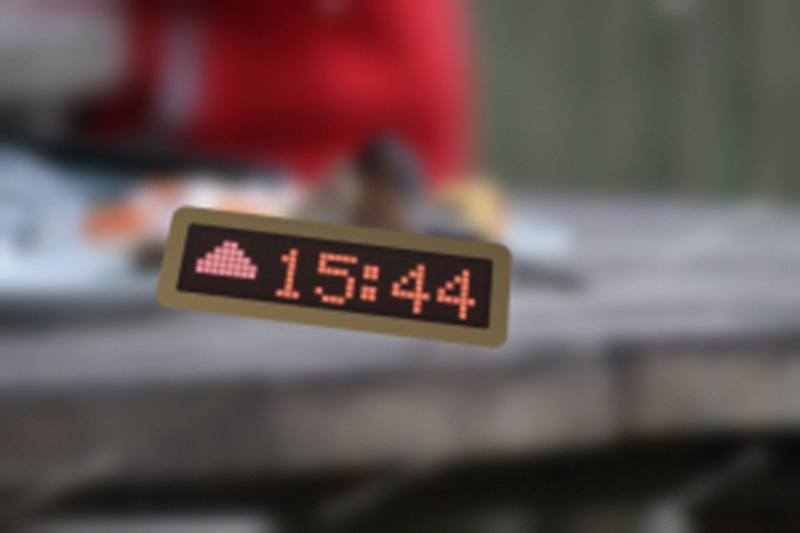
15:44
